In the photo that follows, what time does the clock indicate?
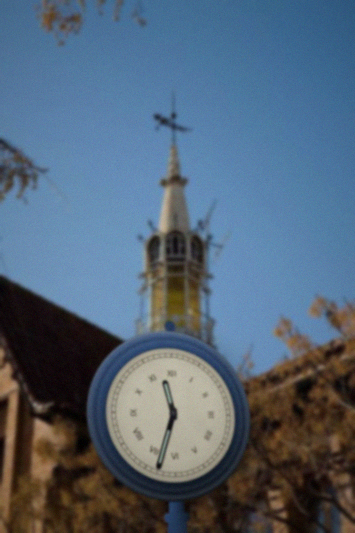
11:33
